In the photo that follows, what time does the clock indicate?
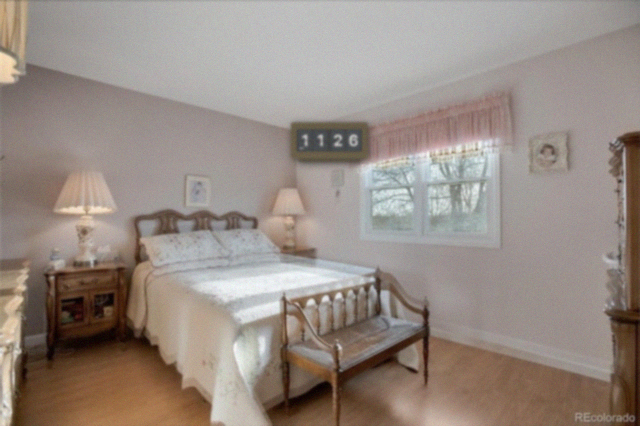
11:26
